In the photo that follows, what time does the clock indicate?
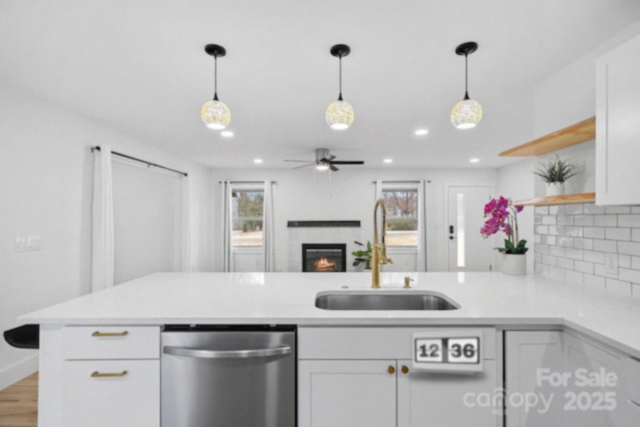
12:36
